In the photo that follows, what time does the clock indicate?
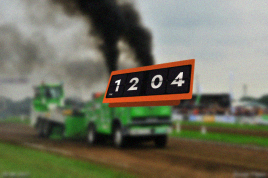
12:04
